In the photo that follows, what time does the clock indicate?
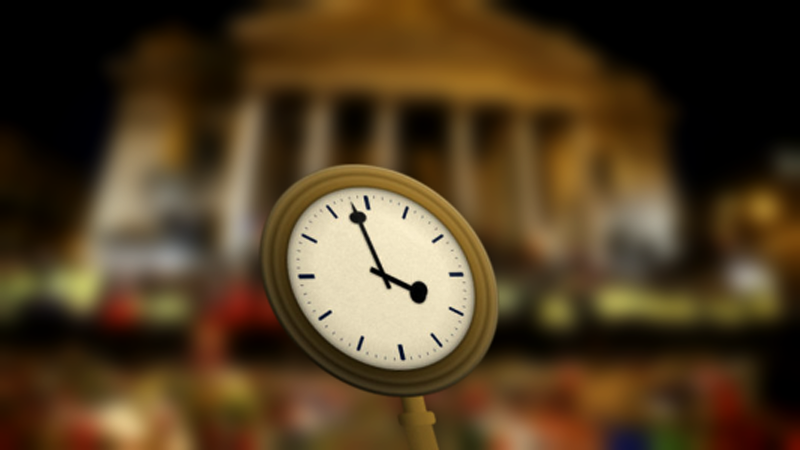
3:58
